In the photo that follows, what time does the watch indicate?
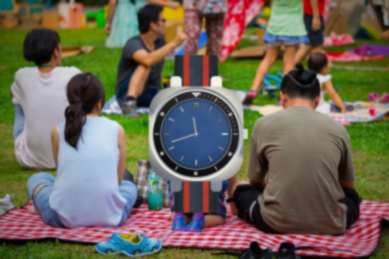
11:42
